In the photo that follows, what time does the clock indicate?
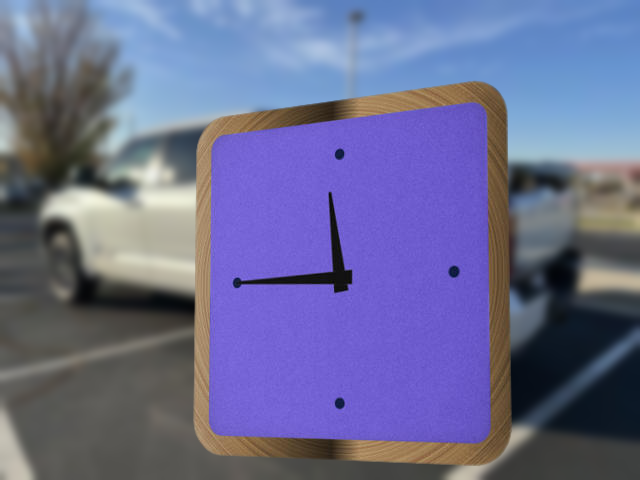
11:45
